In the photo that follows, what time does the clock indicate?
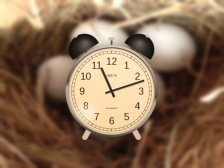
11:12
